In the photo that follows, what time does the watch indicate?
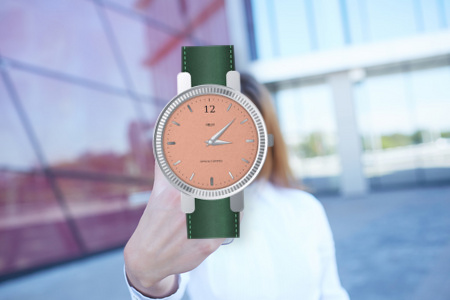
3:08
